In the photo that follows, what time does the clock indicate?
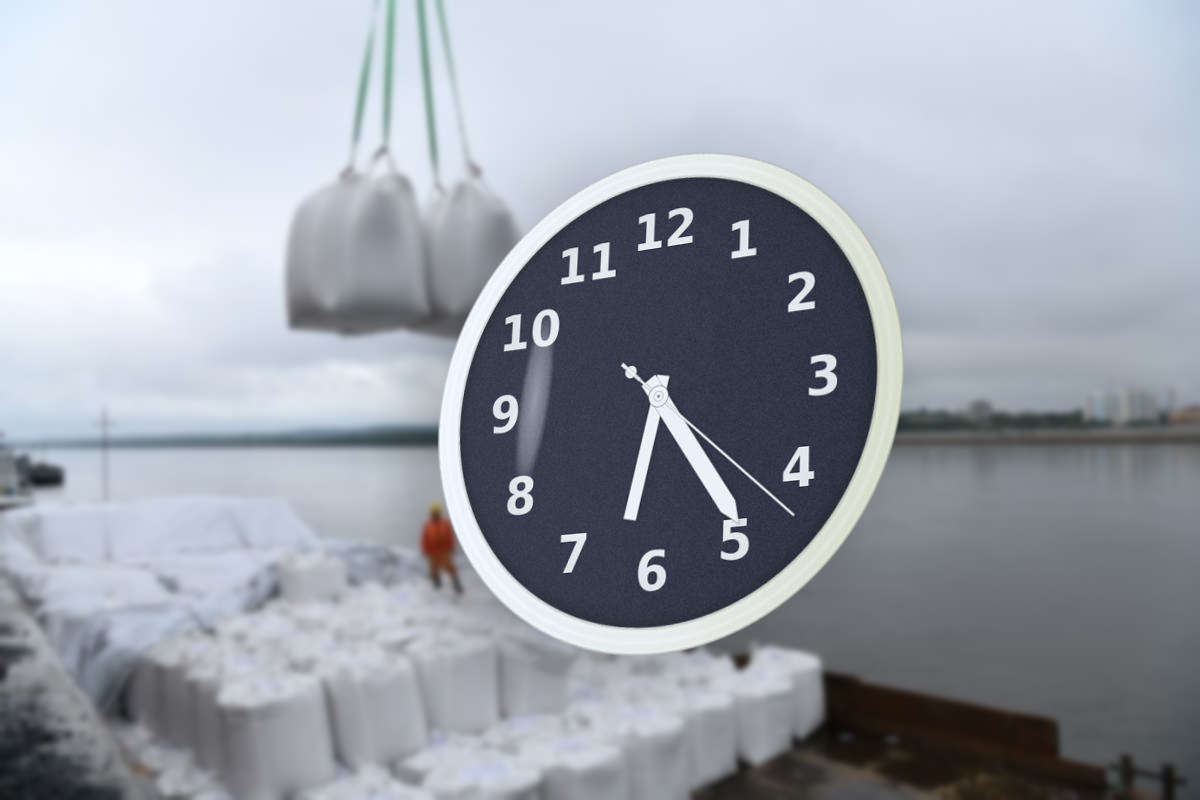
6:24:22
